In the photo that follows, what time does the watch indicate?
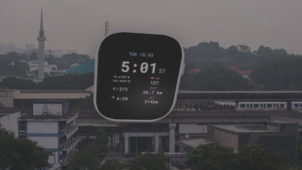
5:01
